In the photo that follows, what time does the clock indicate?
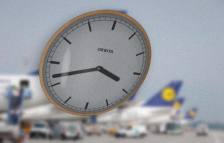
3:42
